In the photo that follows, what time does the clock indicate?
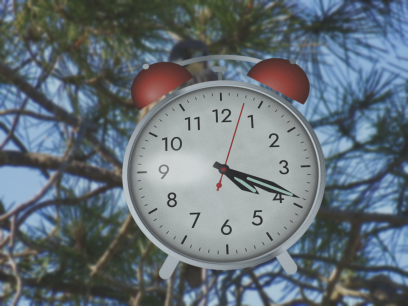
4:19:03
